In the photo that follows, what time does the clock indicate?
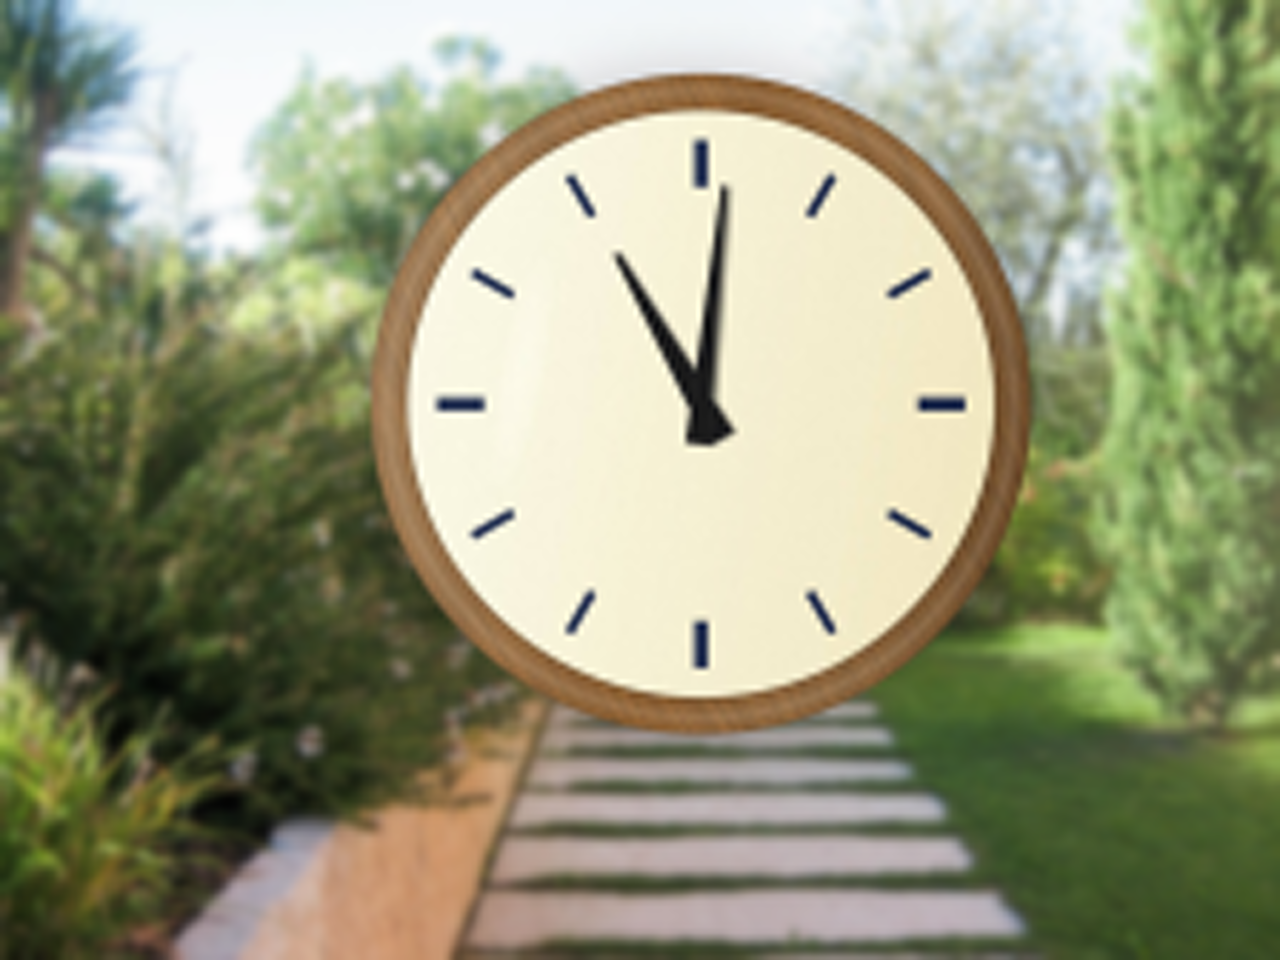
11:01
